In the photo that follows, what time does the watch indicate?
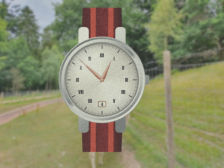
12:52
